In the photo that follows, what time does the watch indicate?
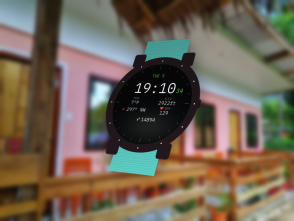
19:10
